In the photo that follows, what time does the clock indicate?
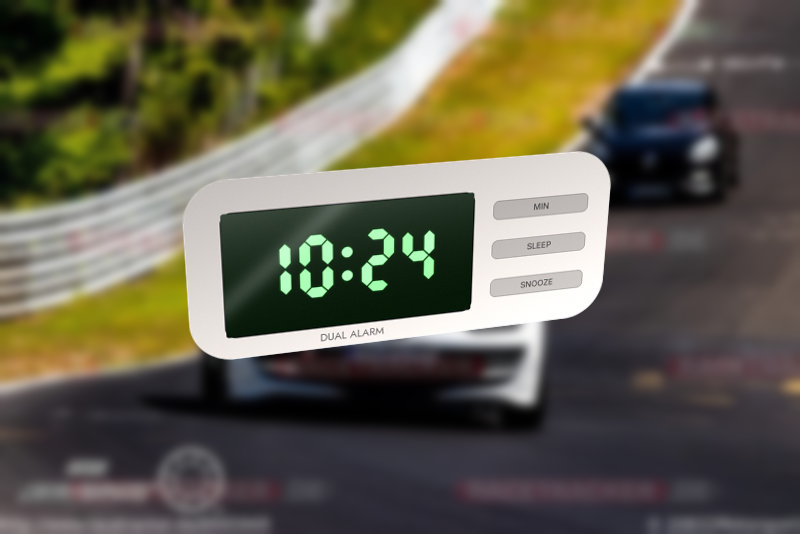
10:24
